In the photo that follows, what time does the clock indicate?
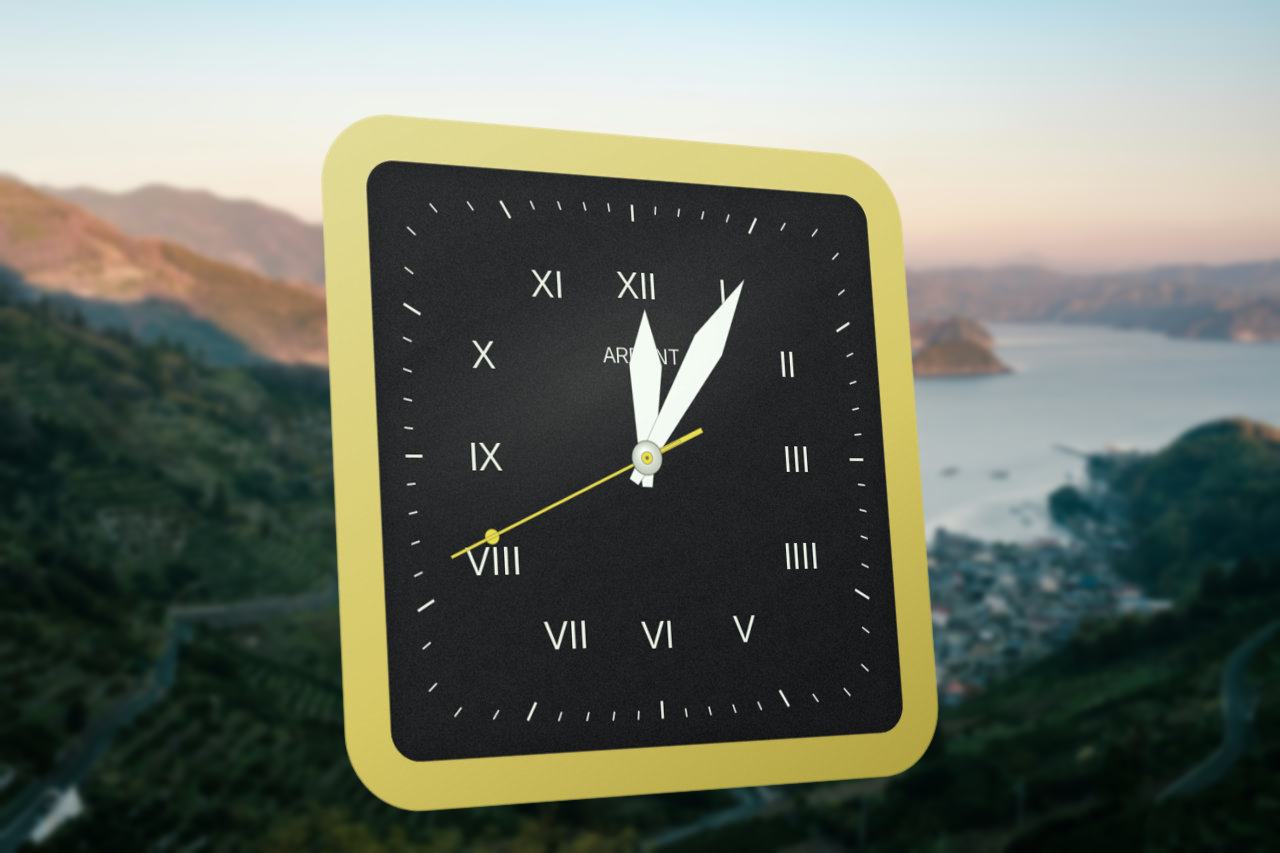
12:05:41
